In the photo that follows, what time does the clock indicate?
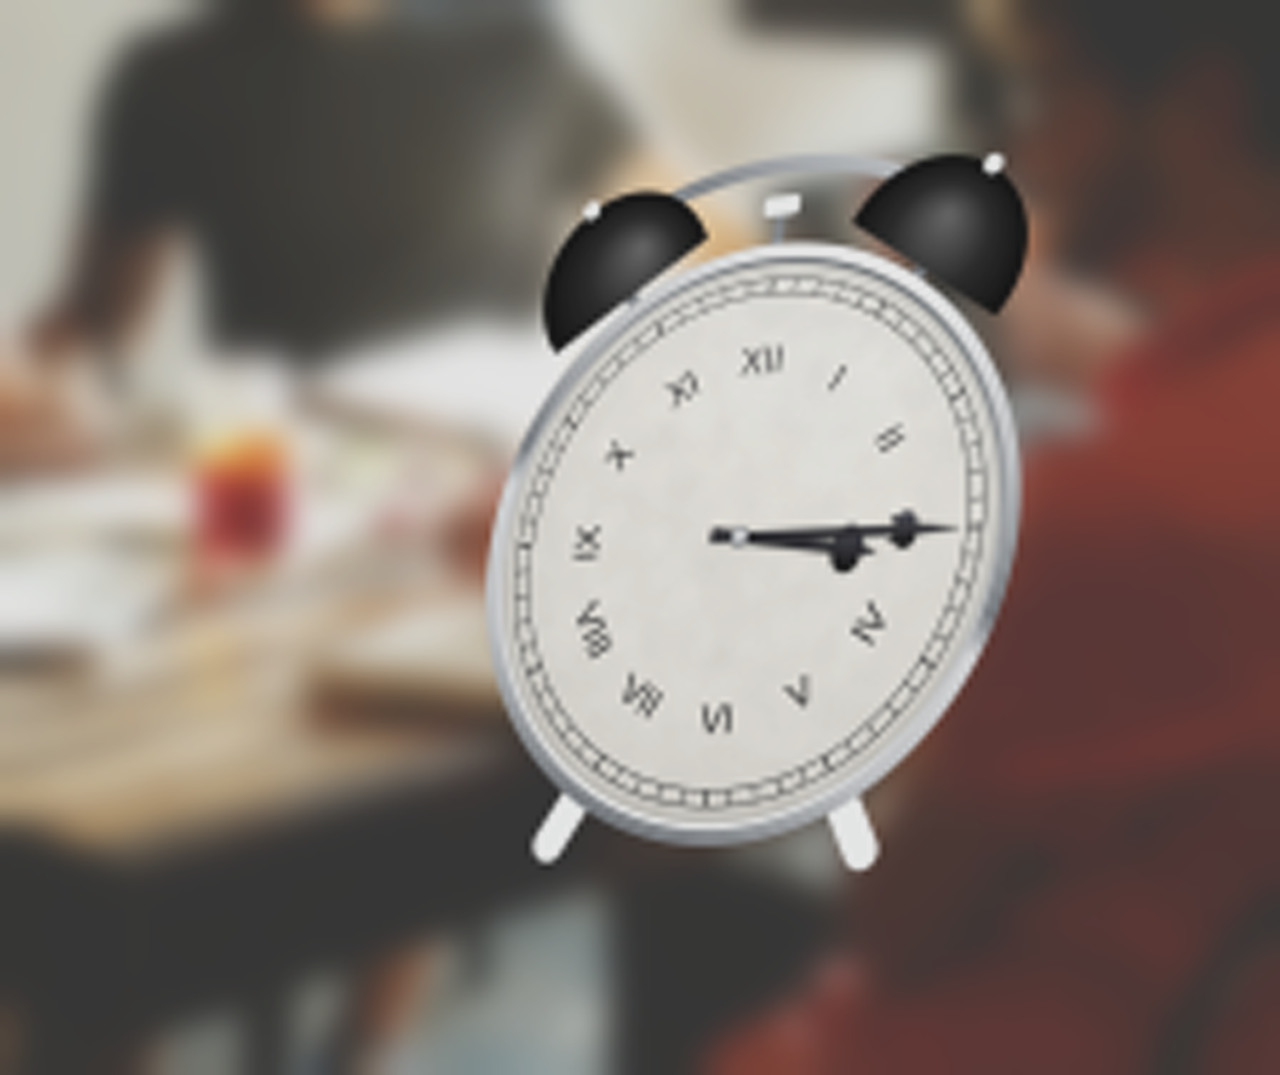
3:15
